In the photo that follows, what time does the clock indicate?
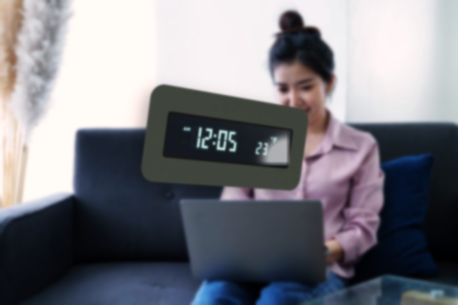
12:05
